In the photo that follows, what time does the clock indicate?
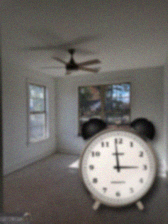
2:59
